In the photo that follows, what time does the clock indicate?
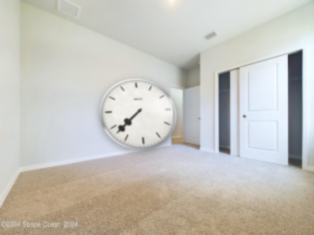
7:38
